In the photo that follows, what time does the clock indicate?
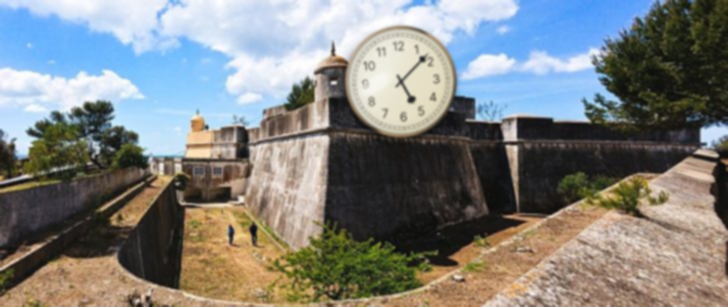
5:08
